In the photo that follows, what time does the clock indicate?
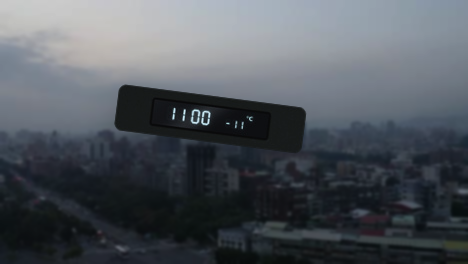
11:00
